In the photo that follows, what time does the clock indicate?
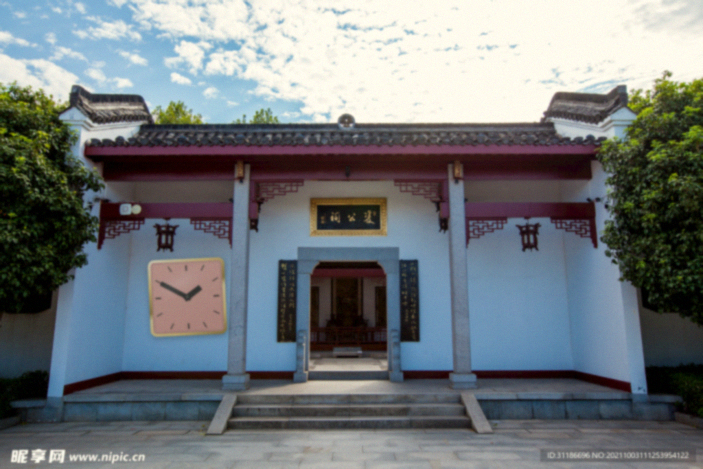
1:50
